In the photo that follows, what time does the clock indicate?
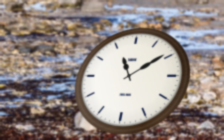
11:09
